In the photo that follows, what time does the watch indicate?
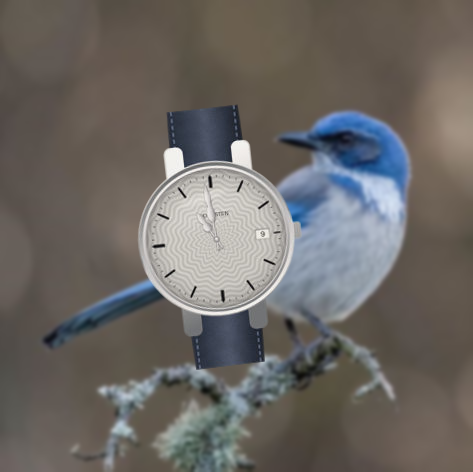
10:59
